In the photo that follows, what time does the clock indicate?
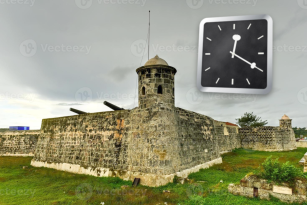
12:20
